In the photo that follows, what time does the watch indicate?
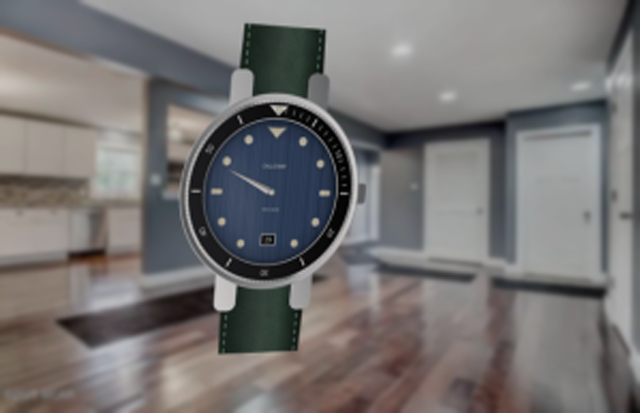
9:49
